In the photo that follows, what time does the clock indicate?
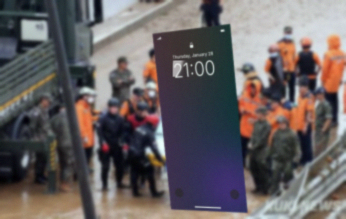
21:00
